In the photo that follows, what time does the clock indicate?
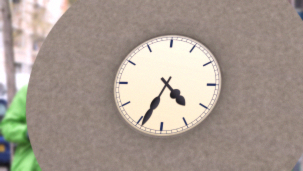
4:34
